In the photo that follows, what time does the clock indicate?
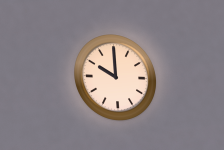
10:00
